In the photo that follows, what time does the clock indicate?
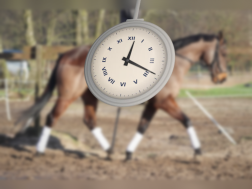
12:19
